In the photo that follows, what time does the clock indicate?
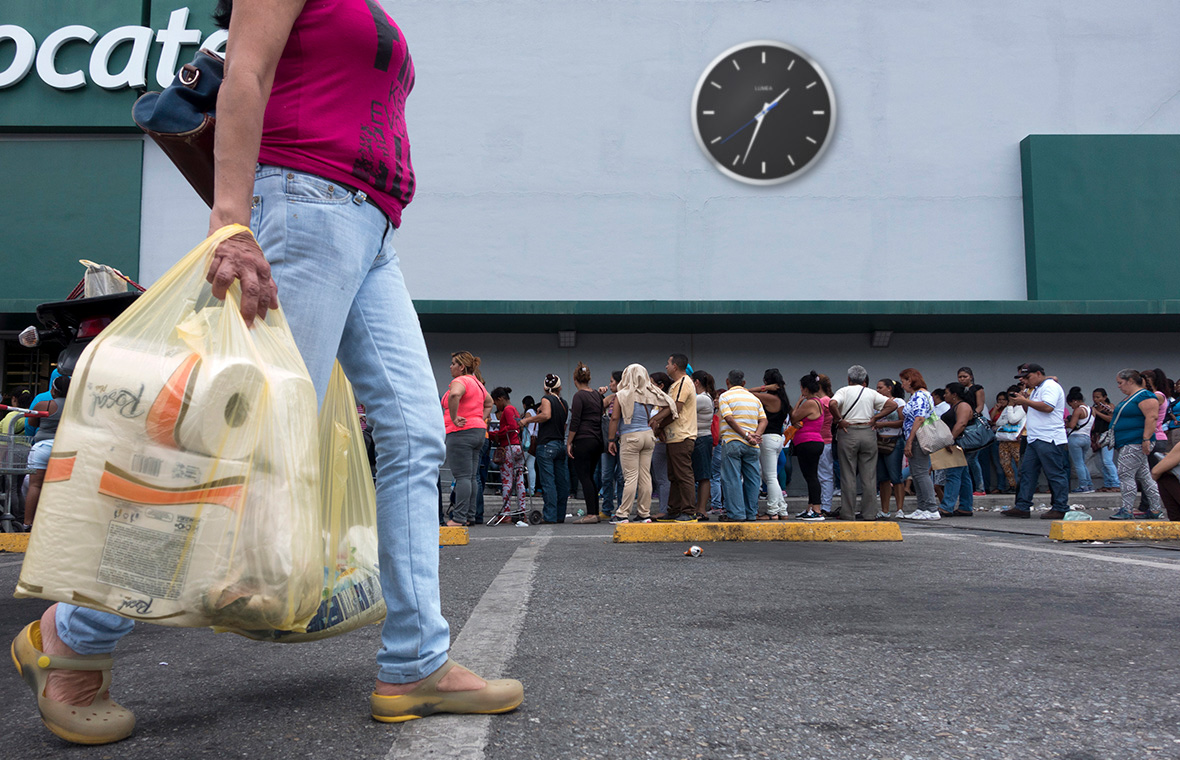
1:33:39
